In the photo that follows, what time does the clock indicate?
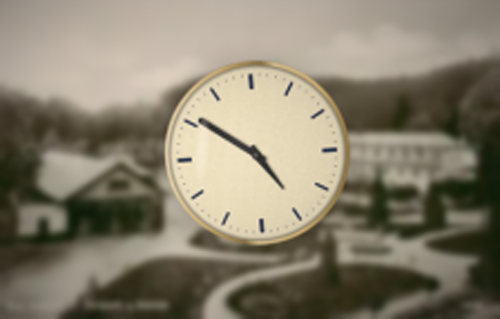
4:51
